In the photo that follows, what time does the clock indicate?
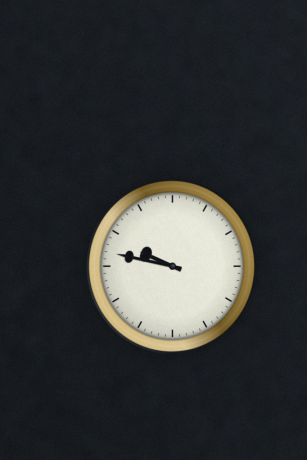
9:47
